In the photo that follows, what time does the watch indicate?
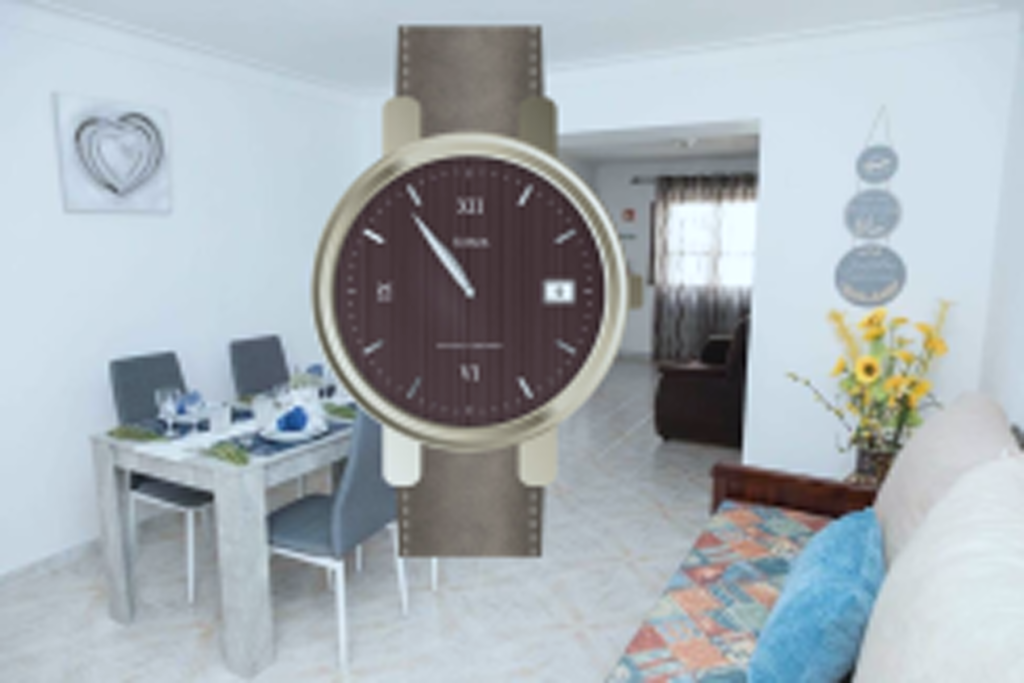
10:54
